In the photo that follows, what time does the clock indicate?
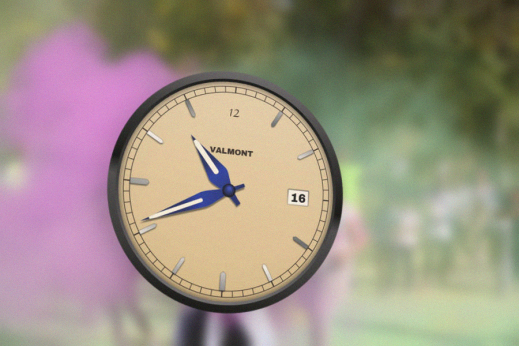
10:41
